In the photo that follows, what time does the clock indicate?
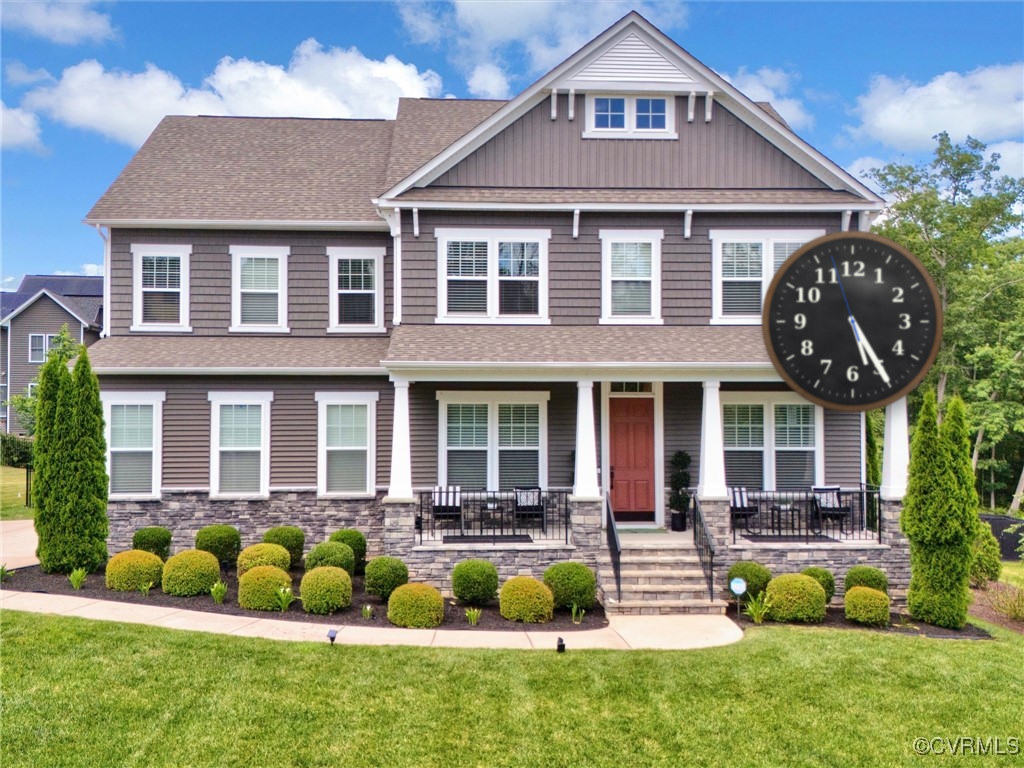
5:24:57
